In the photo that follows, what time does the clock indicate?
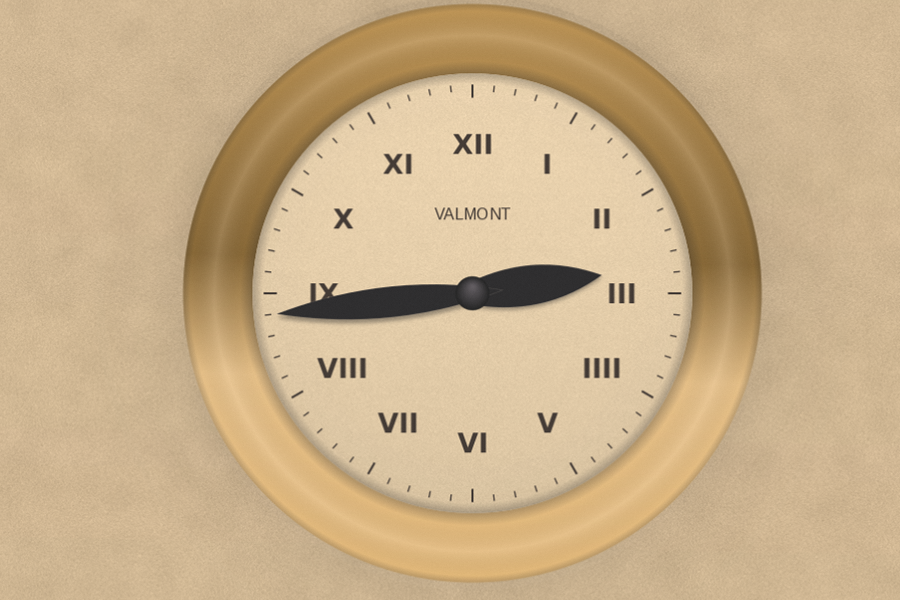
2:44
